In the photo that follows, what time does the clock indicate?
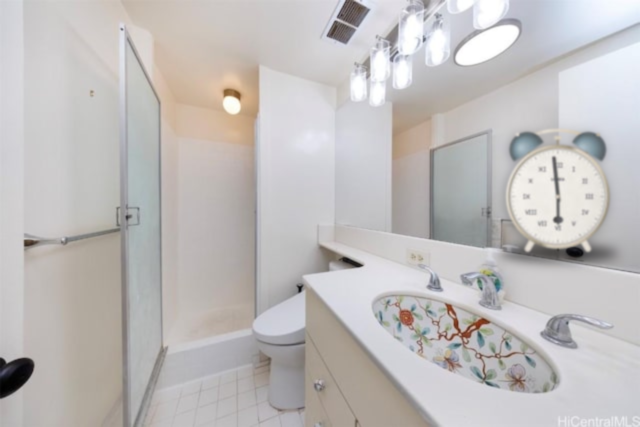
5:59
